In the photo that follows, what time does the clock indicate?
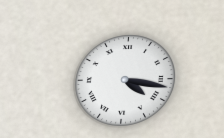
4:17
